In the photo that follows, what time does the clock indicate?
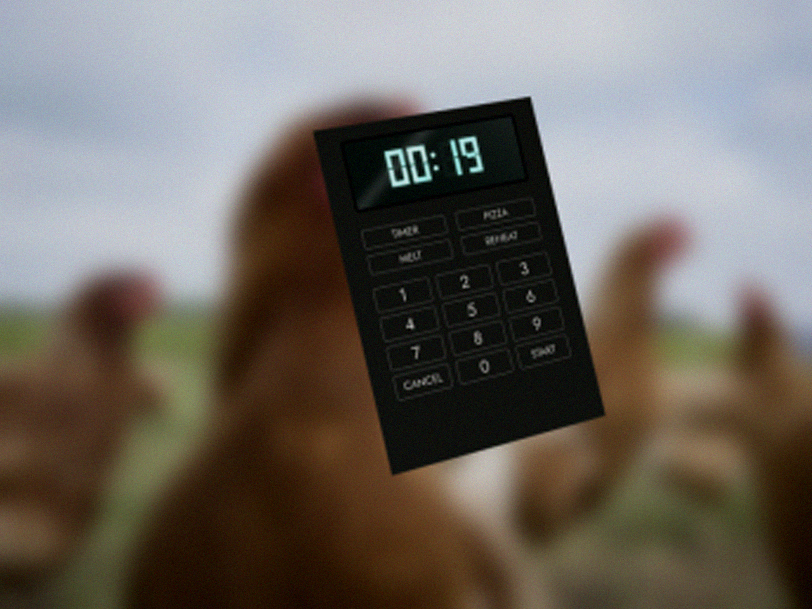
0:19
